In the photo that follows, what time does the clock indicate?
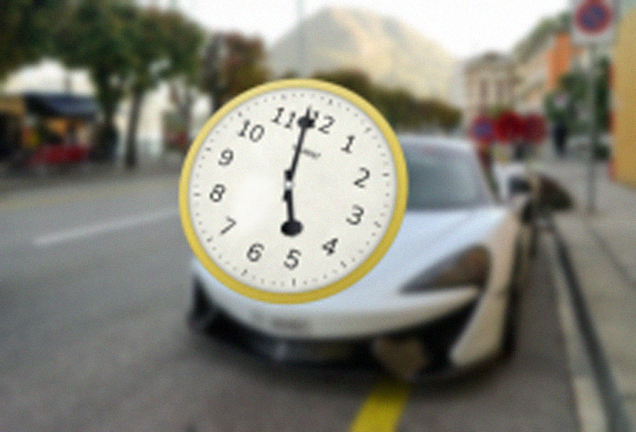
4:58
